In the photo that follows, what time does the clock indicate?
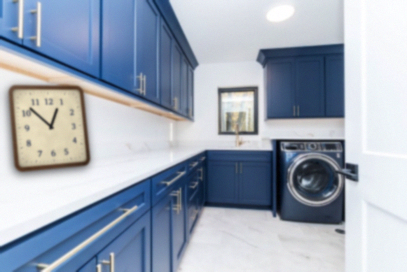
12:52
